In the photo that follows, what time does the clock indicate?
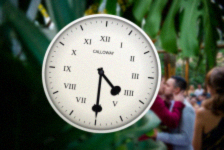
4:30
